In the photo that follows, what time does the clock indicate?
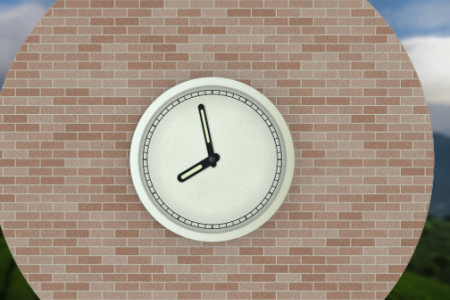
7:58
